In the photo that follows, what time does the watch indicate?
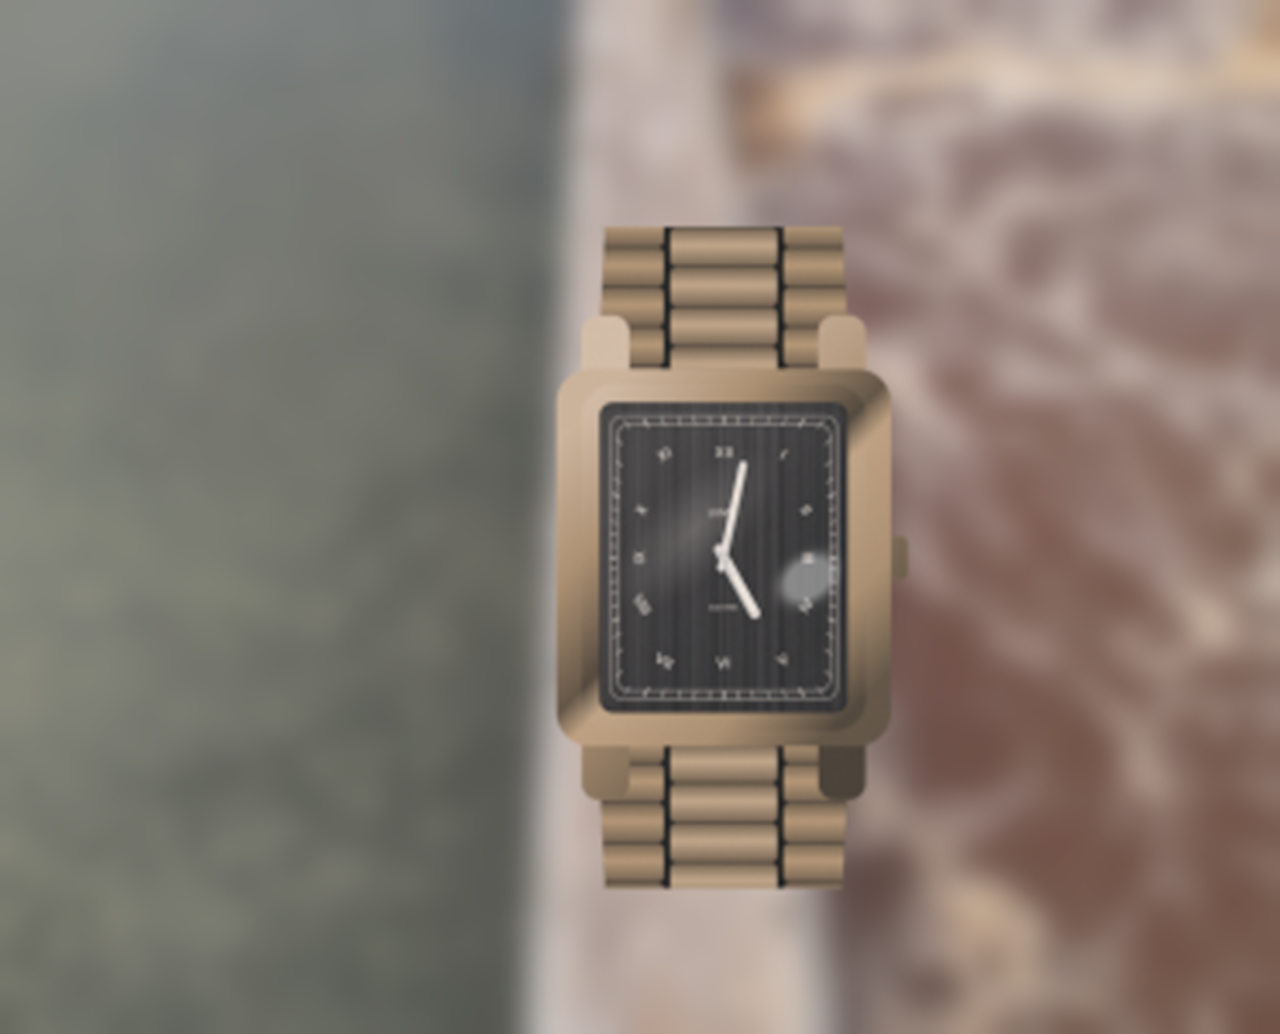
5:02
